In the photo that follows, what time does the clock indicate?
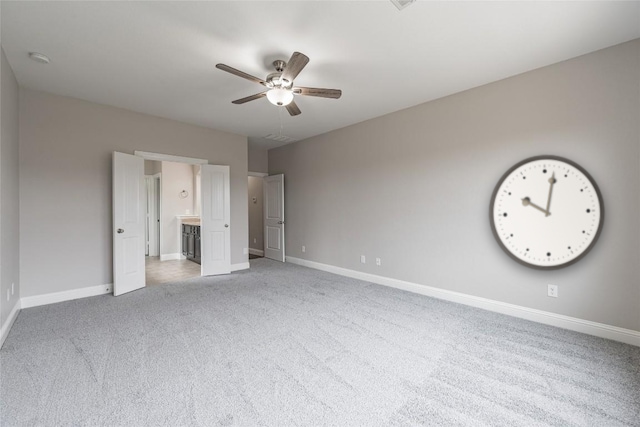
10:02
